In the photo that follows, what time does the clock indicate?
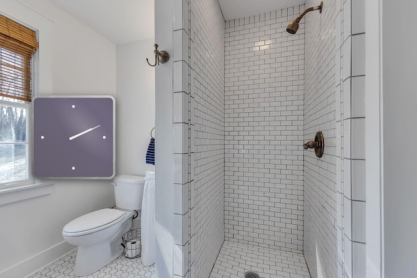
2:11
